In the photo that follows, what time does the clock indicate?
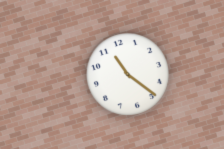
11:24
